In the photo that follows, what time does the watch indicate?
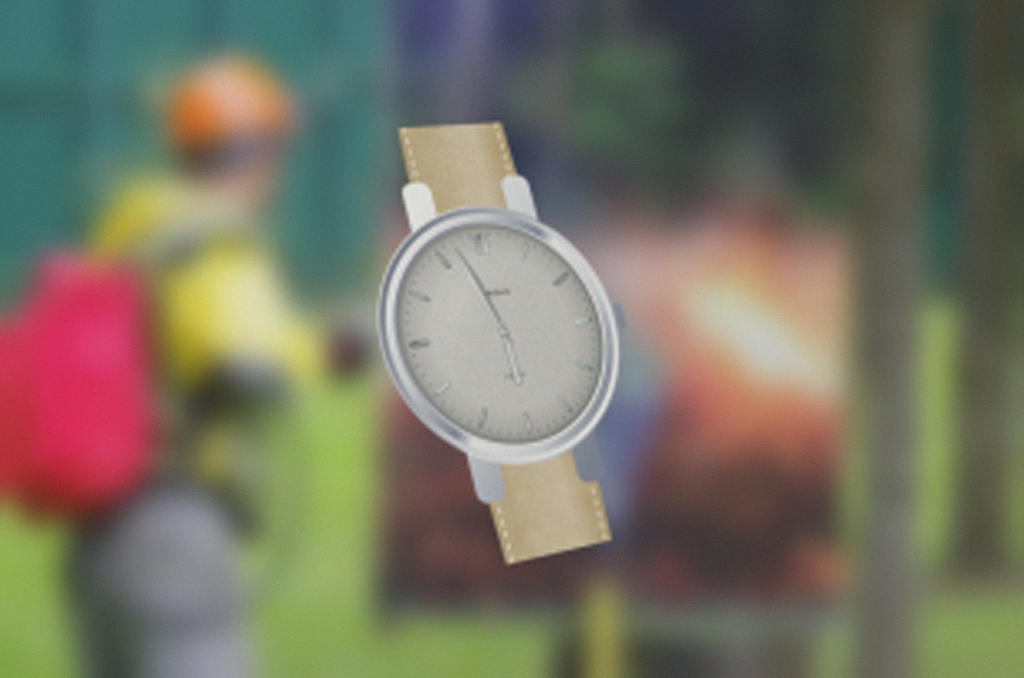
5:57
